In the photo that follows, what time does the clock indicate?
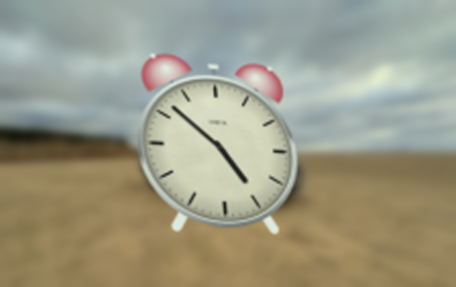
4:52
